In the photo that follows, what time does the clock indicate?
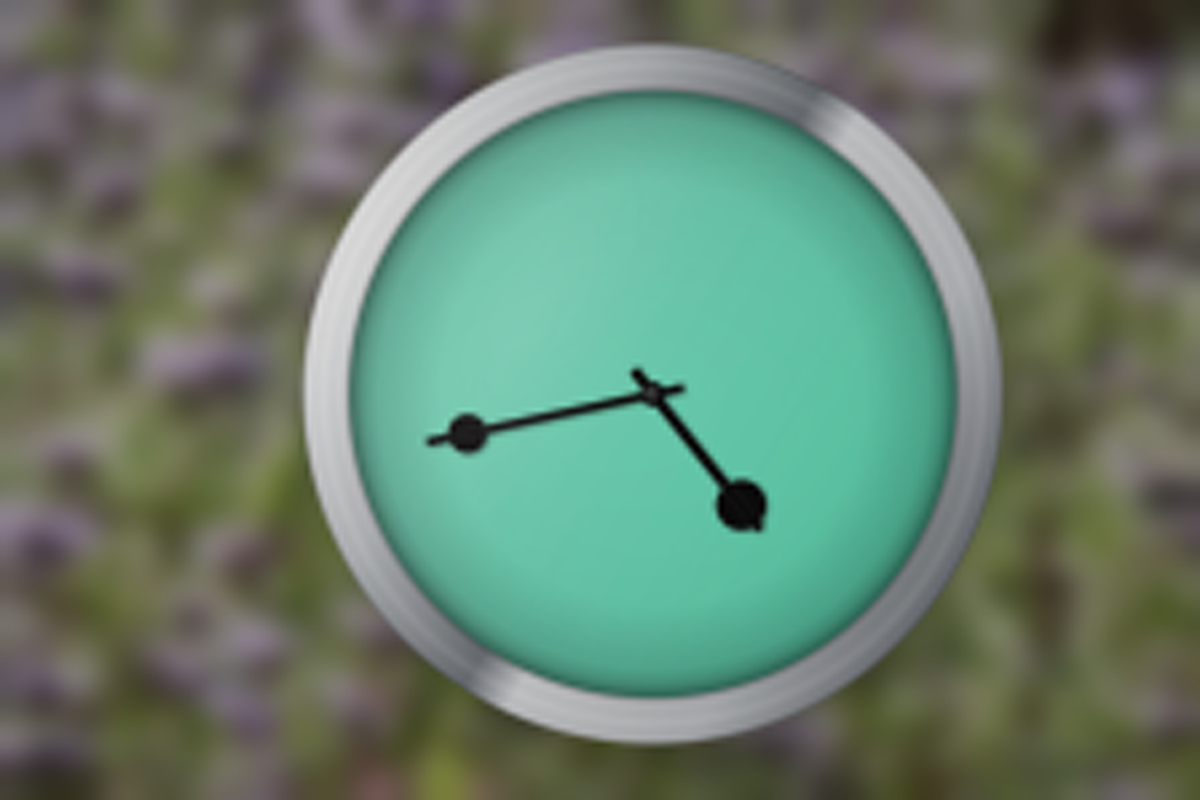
4:43
